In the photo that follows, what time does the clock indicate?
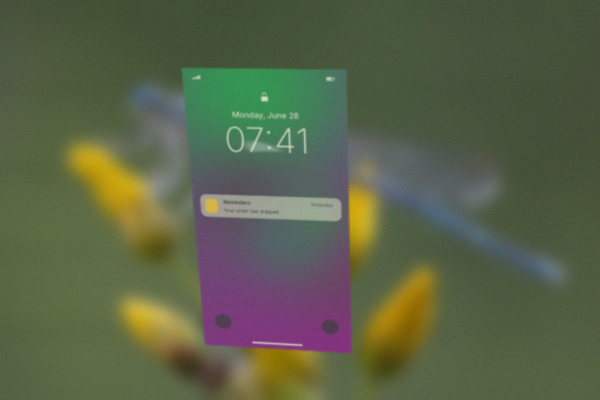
7:41
